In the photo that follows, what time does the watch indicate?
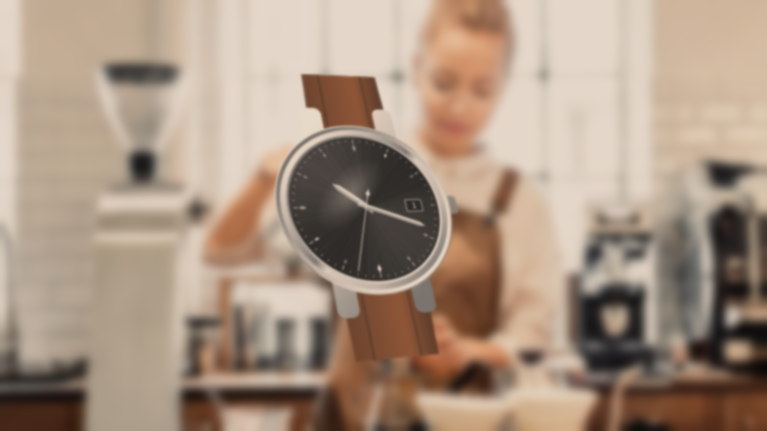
10:18:33
